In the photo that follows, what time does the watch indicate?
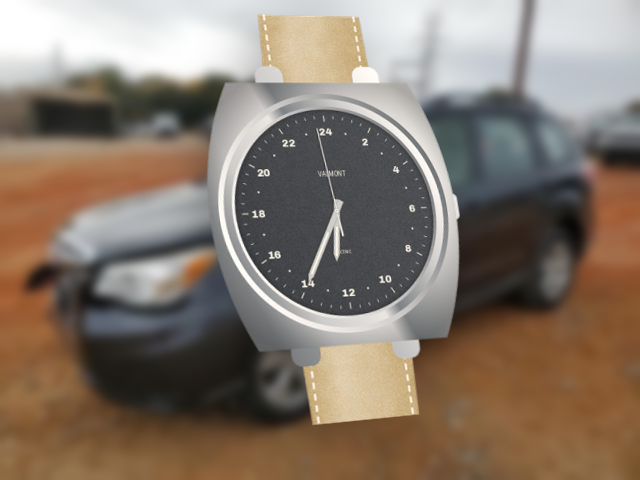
12:34:59
